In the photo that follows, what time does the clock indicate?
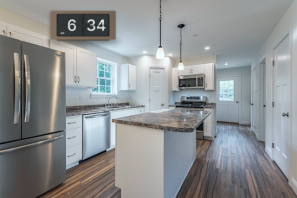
6:34
